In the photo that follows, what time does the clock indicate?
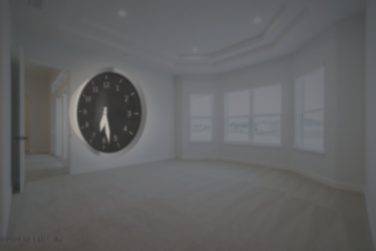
6:28
